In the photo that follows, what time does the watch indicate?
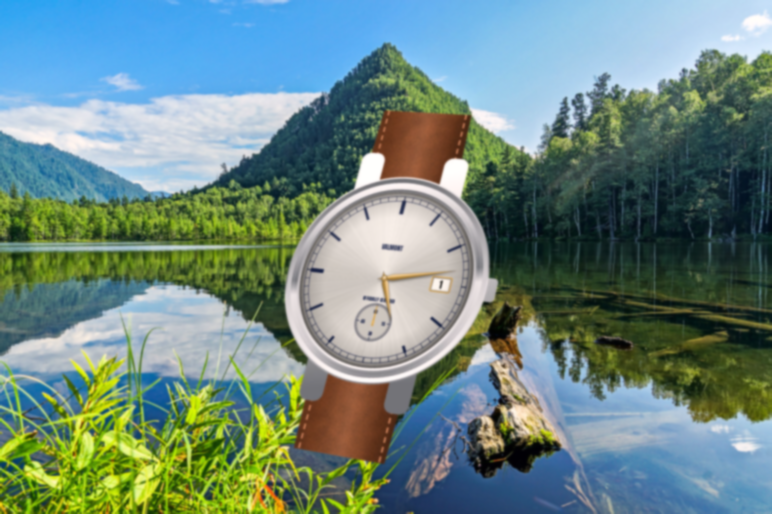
5:13
